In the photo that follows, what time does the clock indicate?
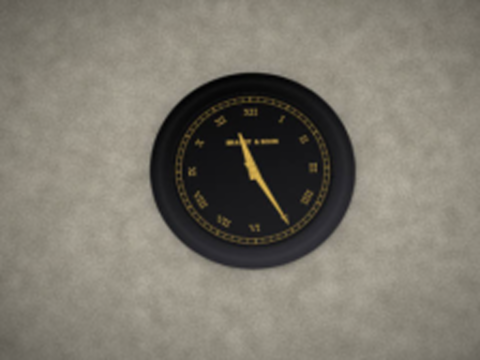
11:25
